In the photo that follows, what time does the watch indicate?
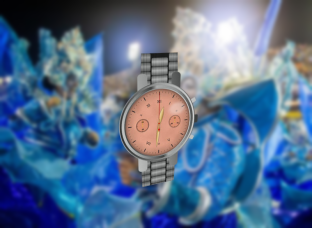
12:31
